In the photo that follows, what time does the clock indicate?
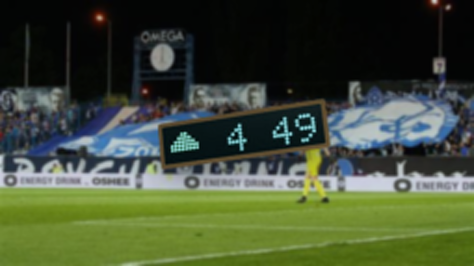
4:49
